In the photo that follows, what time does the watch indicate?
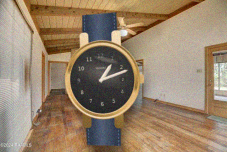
1:12
